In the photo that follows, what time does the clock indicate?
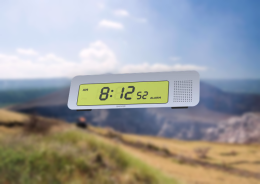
8:12:52
